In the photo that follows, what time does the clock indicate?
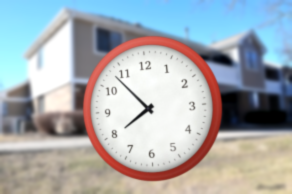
7:53
